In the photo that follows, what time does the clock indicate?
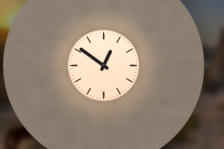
12:51
